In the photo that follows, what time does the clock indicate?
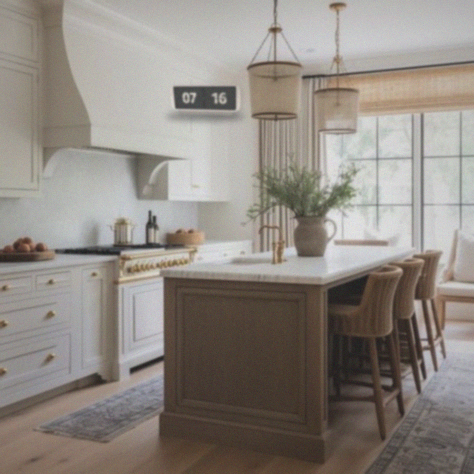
7:16
